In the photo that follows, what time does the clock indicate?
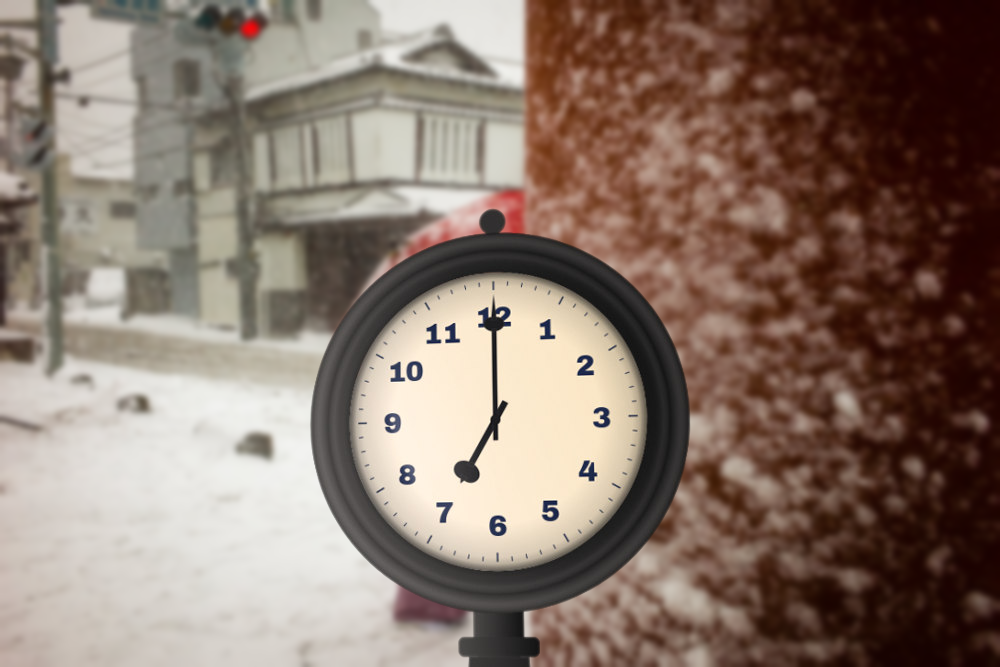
7:00
